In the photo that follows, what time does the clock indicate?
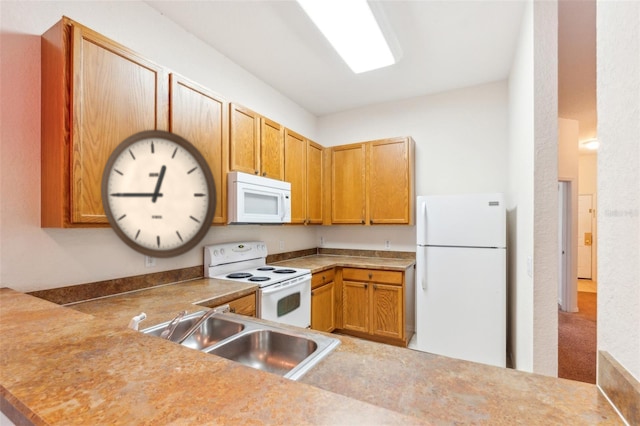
12:45
